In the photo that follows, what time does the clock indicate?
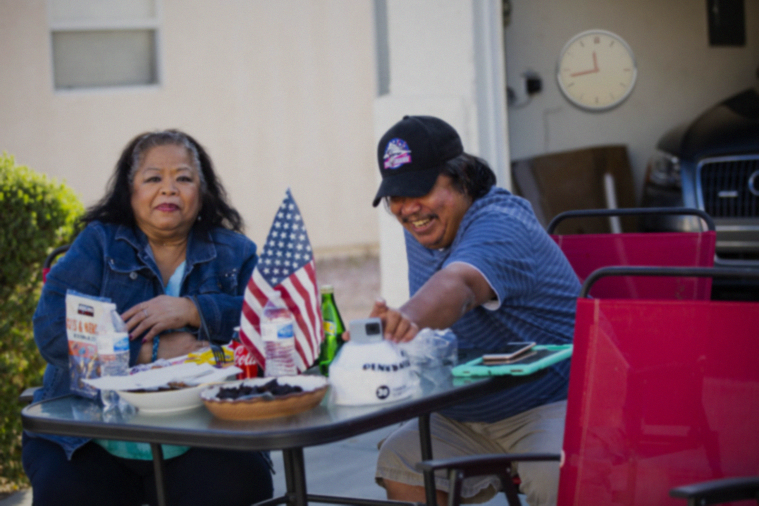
11:43
